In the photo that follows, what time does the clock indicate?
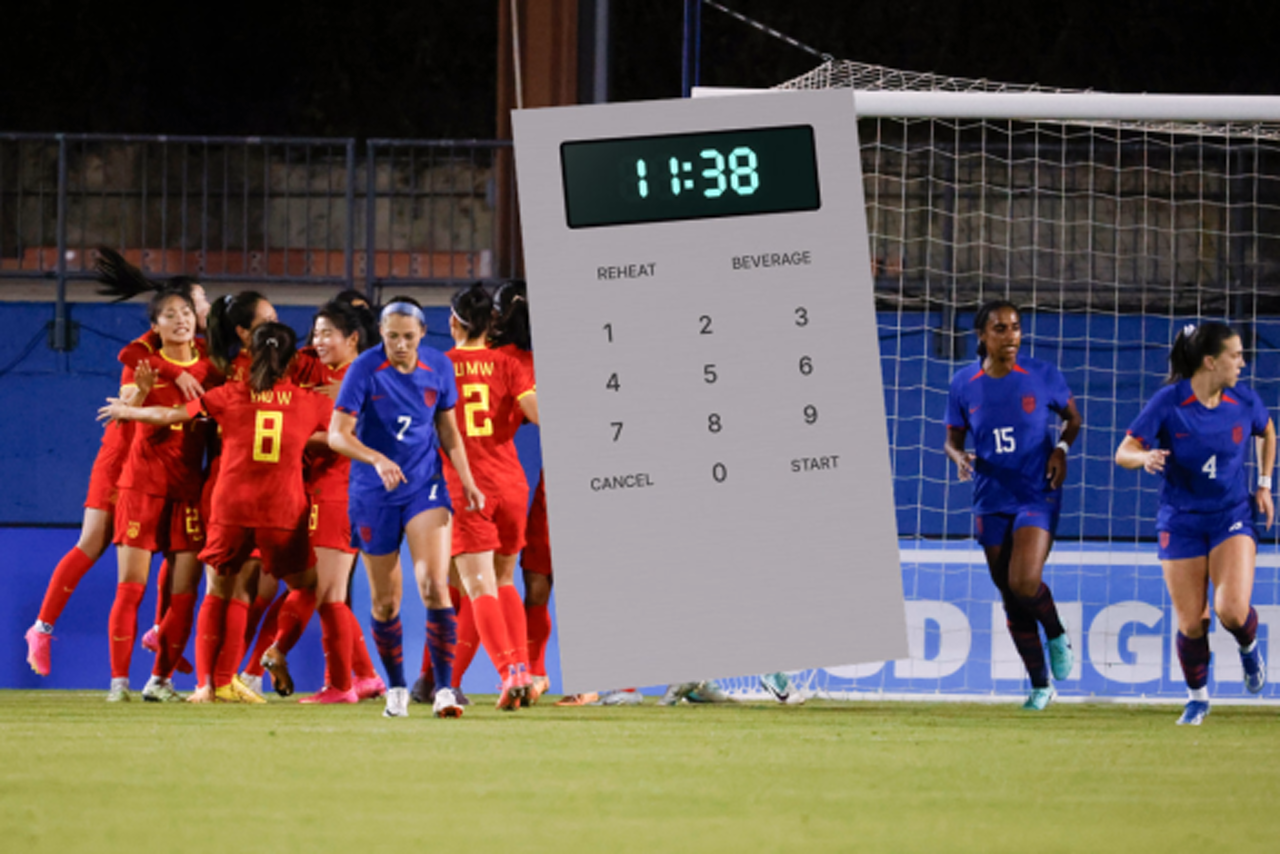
11:38
